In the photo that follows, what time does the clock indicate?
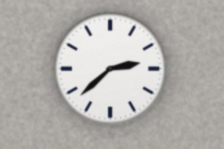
2:38
